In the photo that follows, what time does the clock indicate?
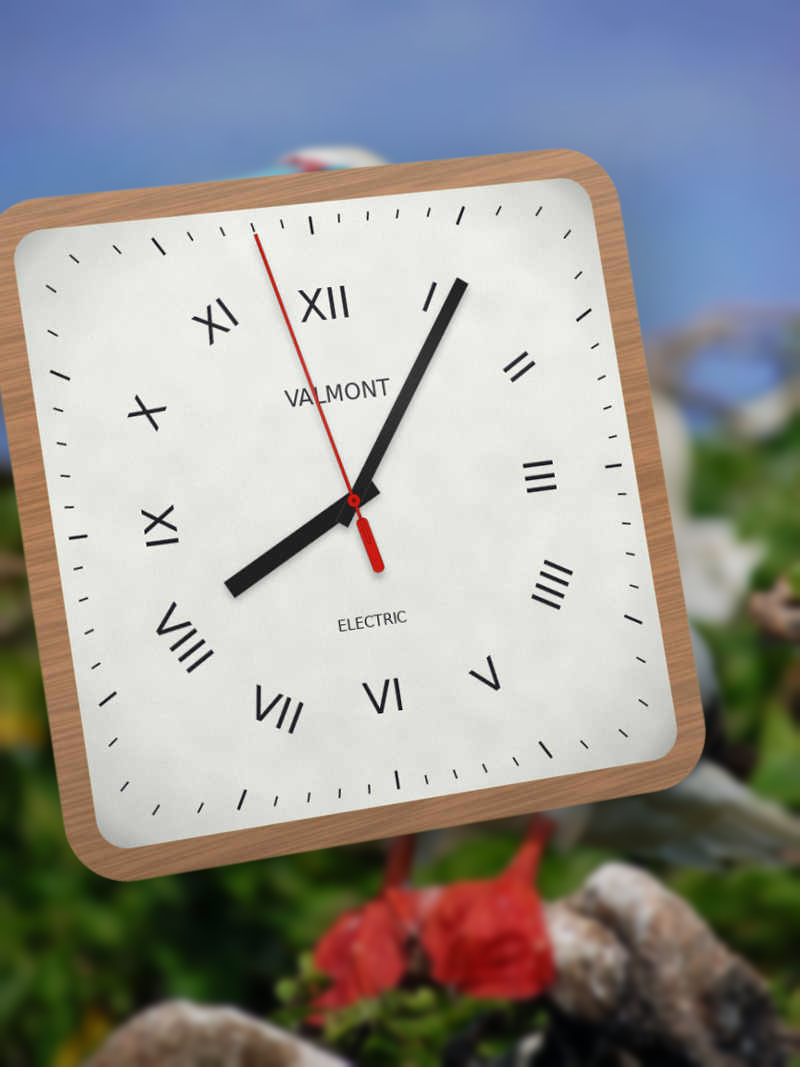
8:05:58
